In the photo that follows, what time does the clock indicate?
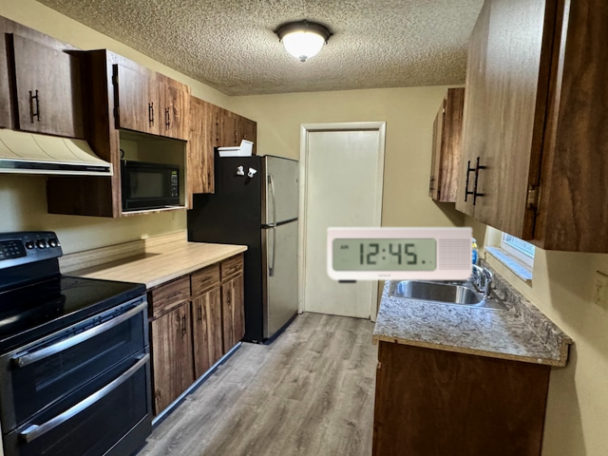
12:45
